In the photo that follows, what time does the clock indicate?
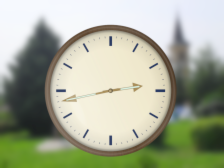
2:43
